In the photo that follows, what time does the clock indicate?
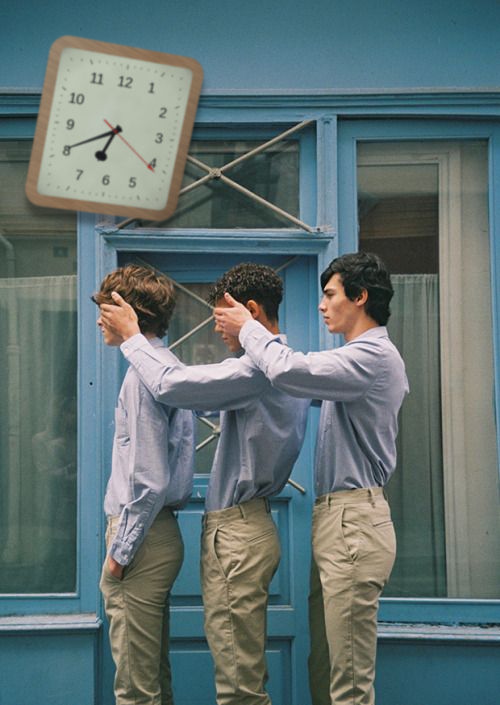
6:40:21
